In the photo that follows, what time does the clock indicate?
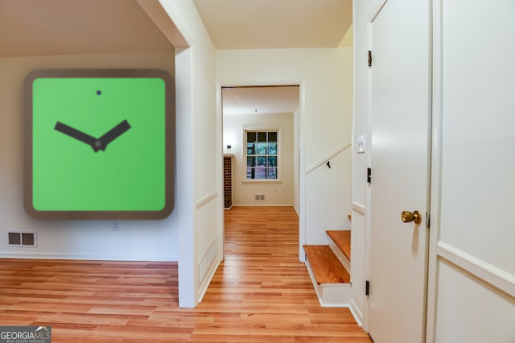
1:49
